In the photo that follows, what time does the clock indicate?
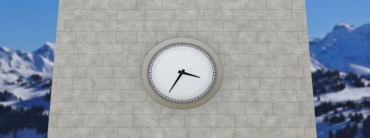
3:35
